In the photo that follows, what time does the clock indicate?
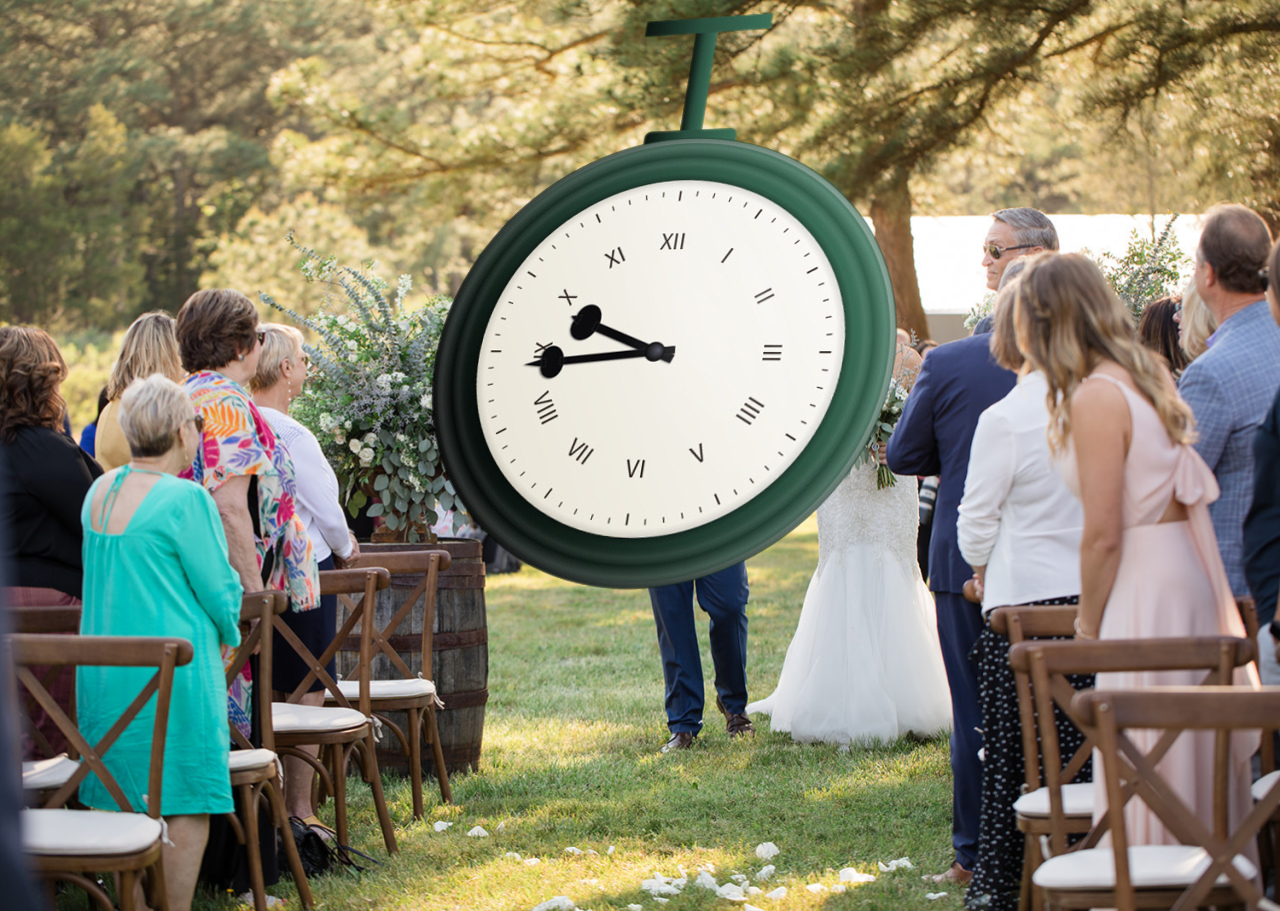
9:44
